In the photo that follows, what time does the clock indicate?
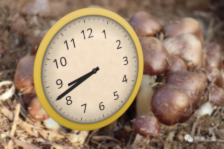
8:42
